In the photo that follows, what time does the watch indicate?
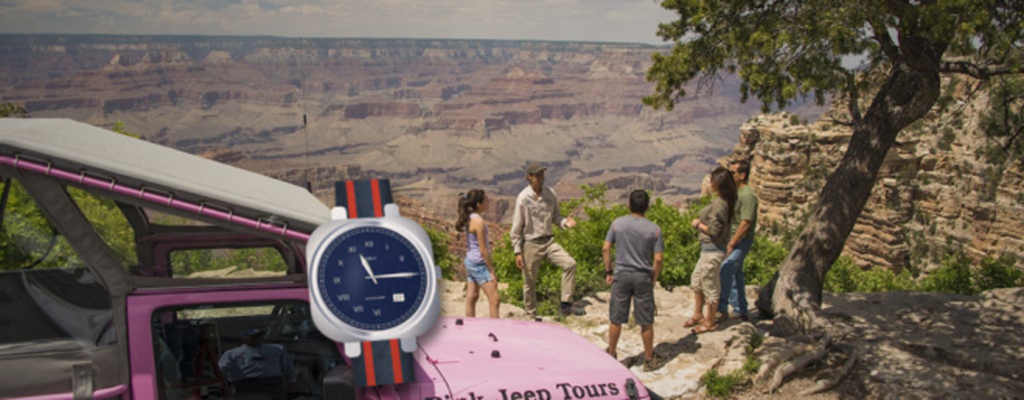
11:15
